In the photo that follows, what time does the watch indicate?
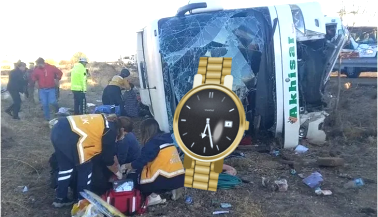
6:27
